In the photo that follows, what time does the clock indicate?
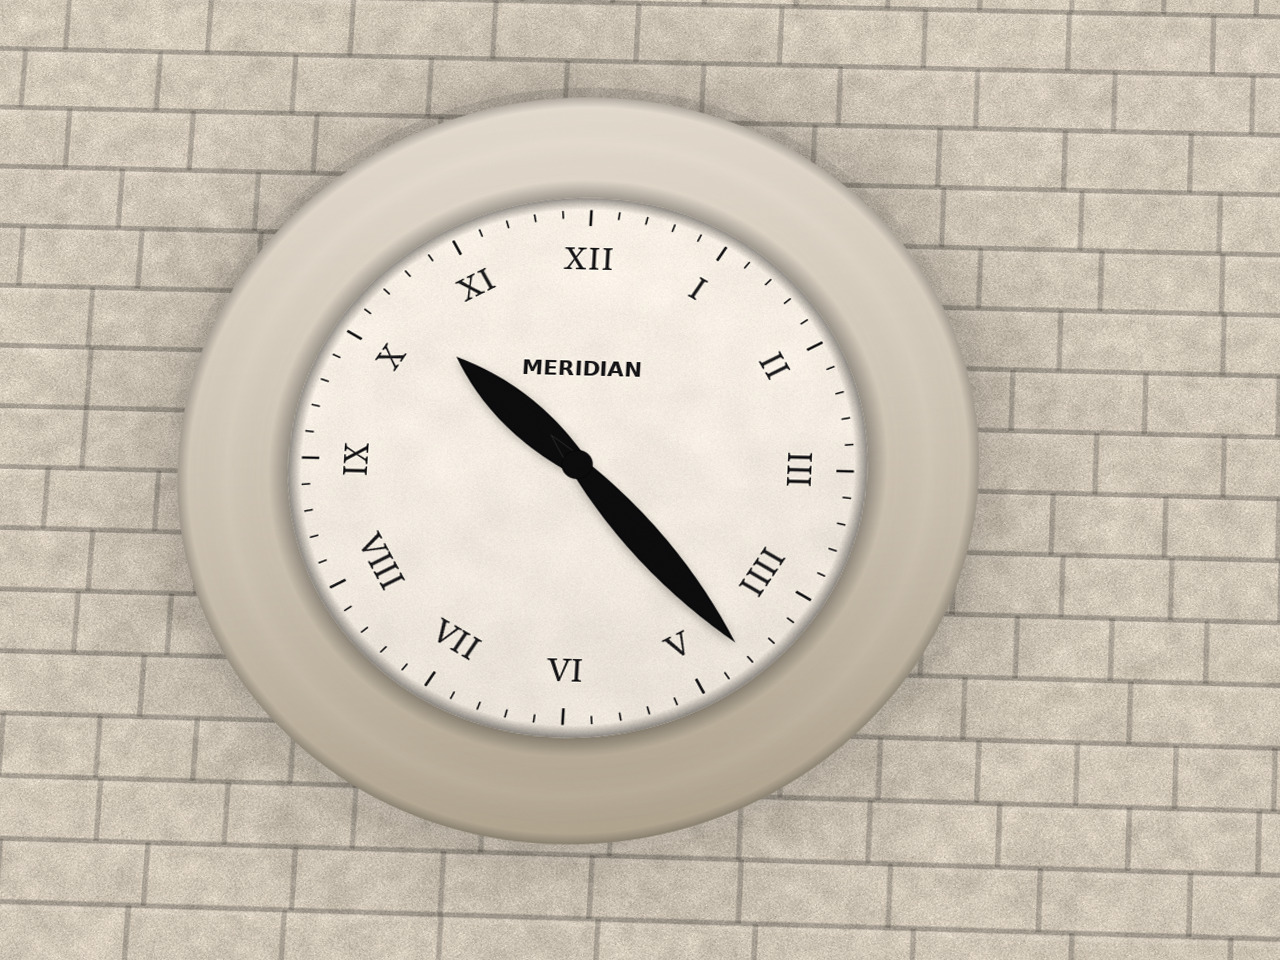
10:23
